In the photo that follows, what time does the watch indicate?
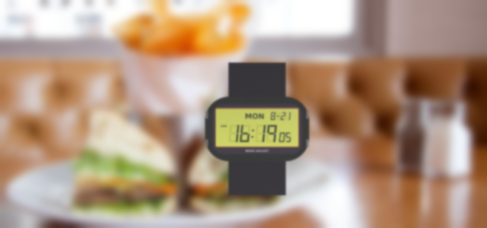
16:19
